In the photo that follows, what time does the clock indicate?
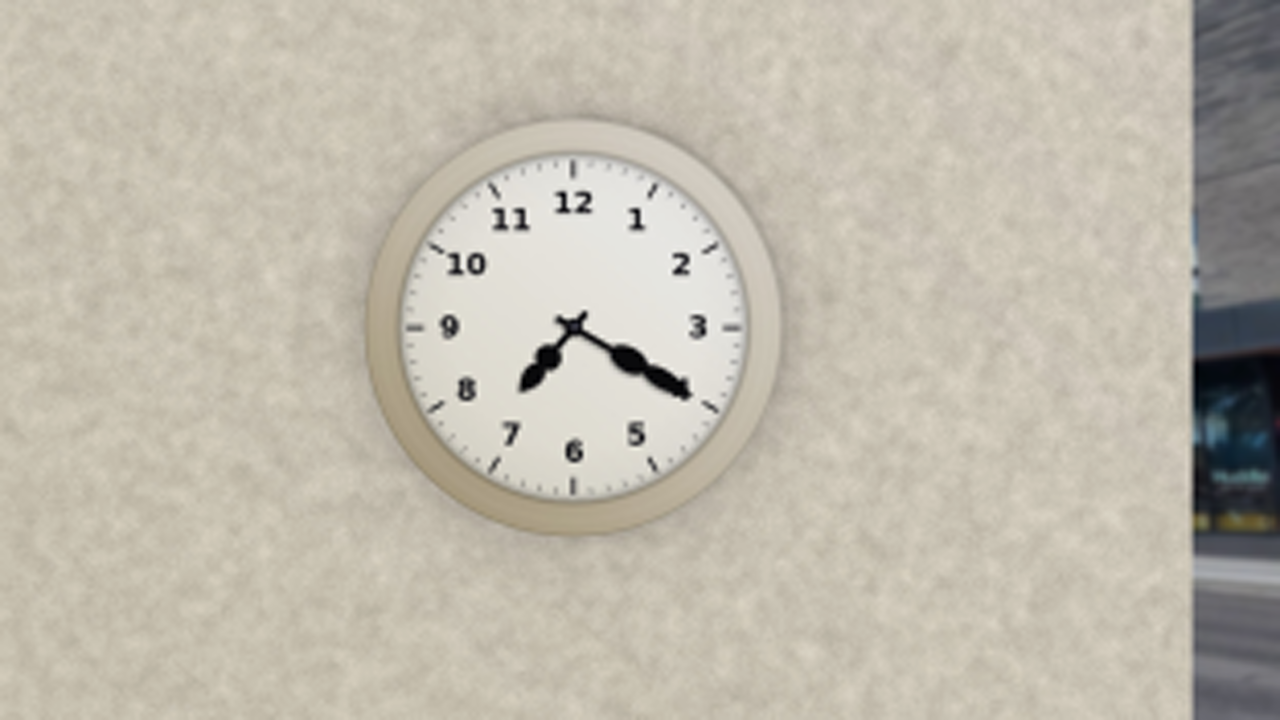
7:20
